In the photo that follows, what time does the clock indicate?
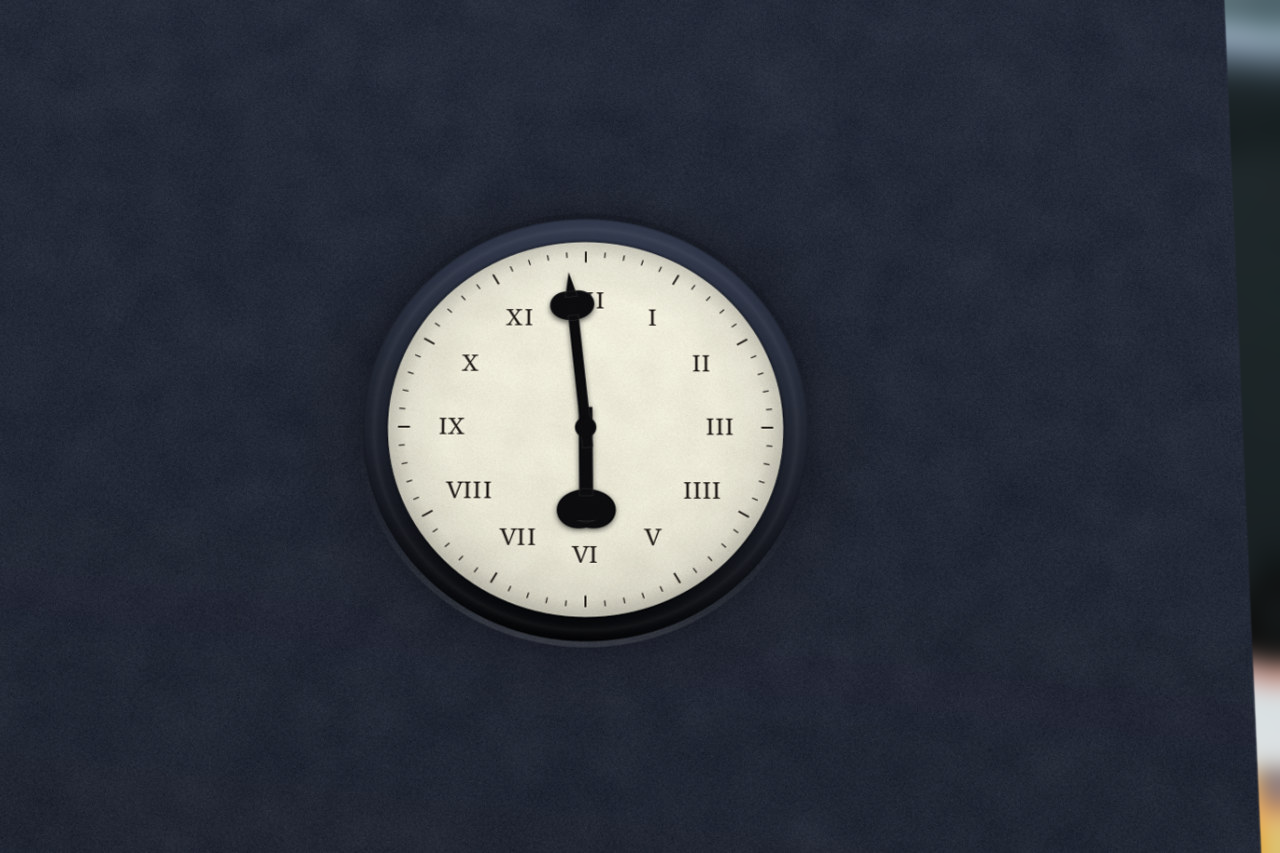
5:59
